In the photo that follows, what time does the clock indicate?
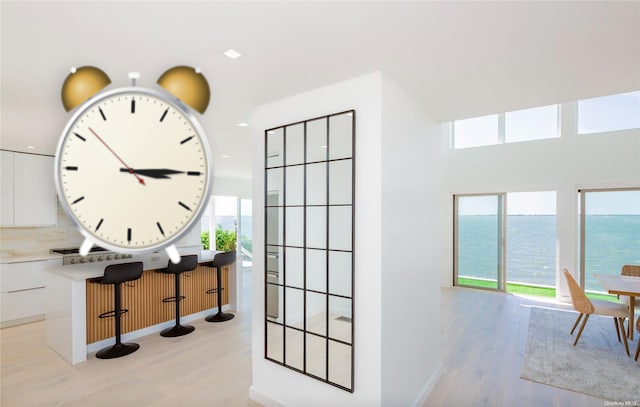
3:14:52
